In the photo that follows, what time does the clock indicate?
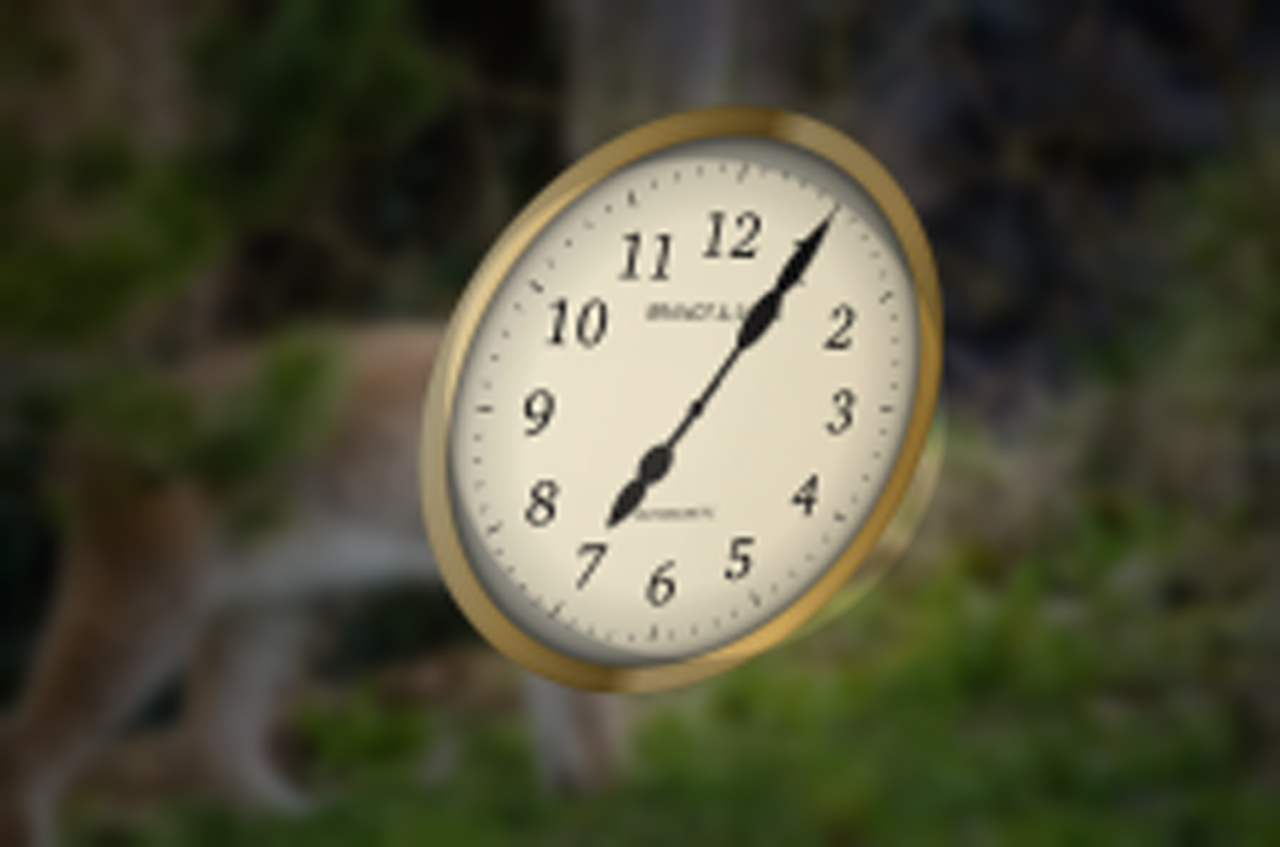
7:05
